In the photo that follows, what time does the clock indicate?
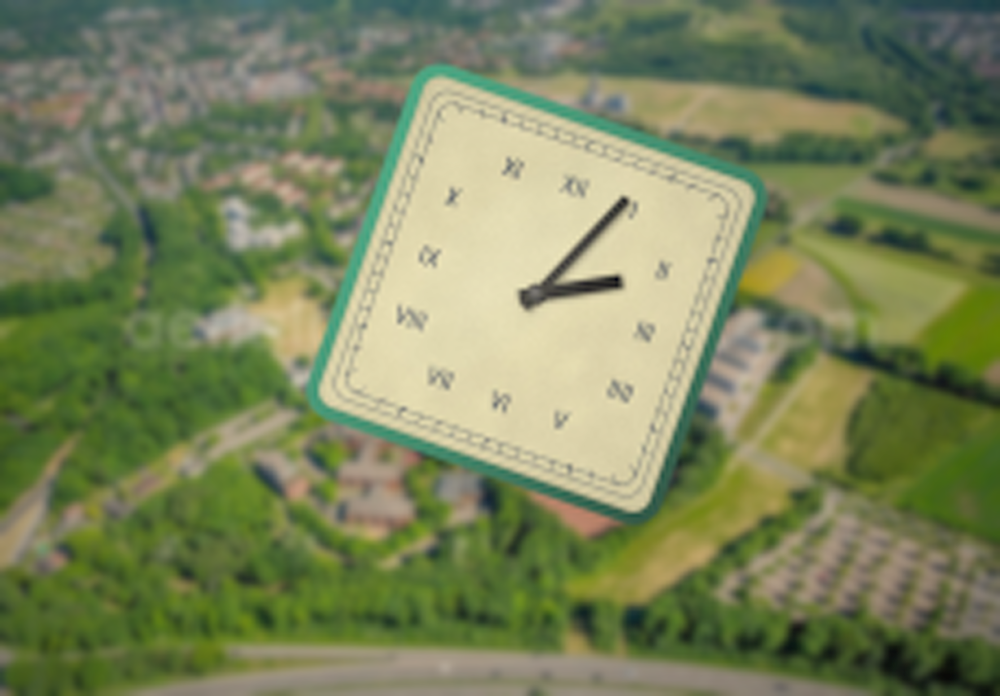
2:04
